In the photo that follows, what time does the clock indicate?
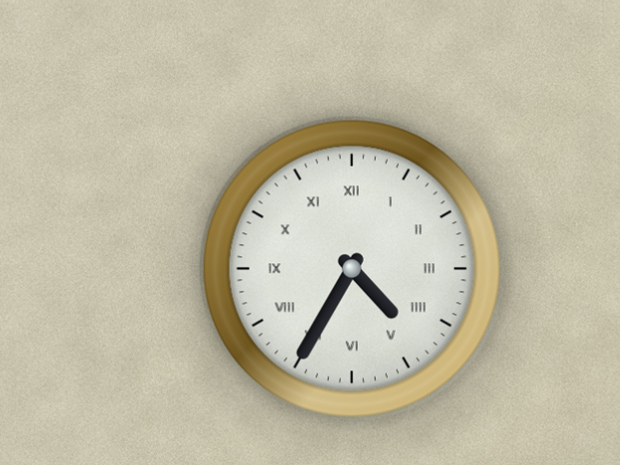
4:35
